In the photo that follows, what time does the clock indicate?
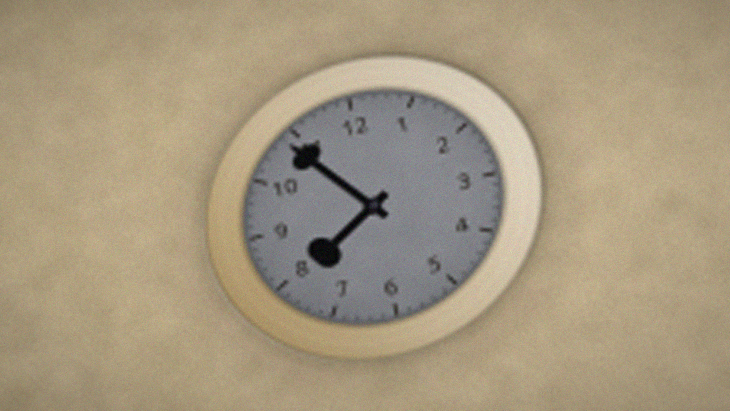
7:54
